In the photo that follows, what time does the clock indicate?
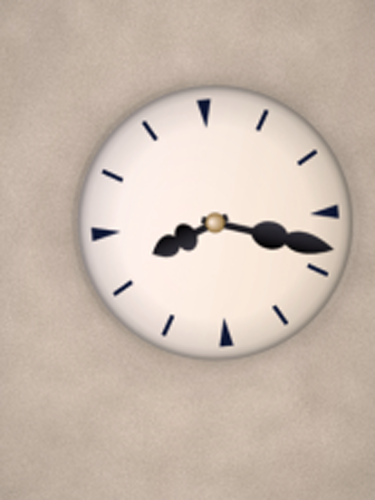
8:18
